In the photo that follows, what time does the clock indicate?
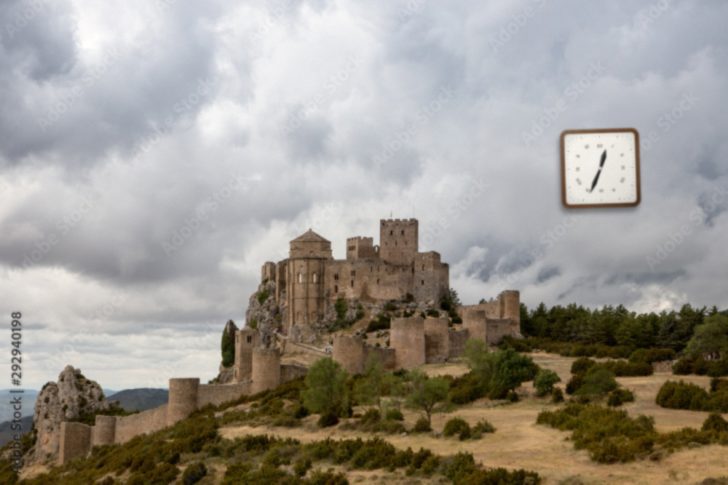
12:34
